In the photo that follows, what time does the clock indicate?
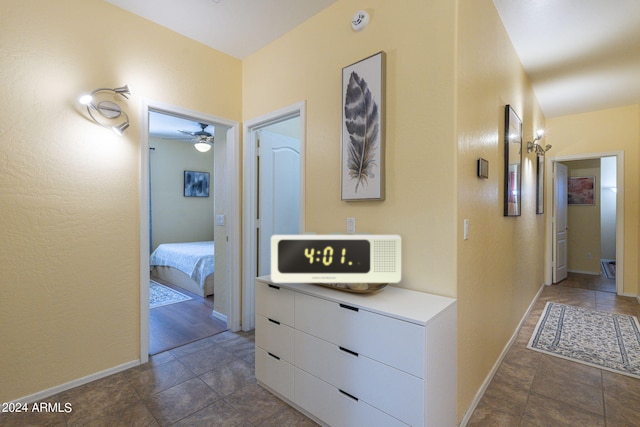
4:01
